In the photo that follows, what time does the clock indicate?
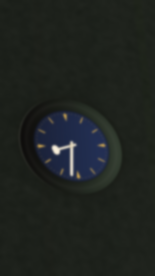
8:32
